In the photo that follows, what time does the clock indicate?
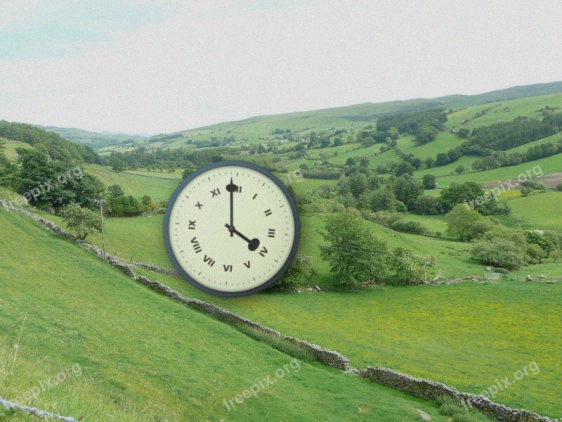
3:59
